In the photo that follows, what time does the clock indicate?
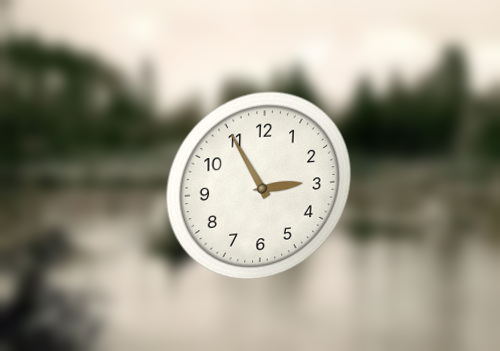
2:55
